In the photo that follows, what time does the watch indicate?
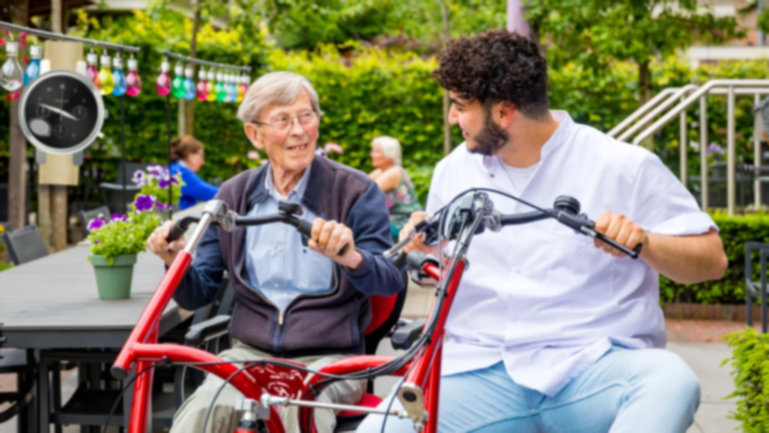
3:48
